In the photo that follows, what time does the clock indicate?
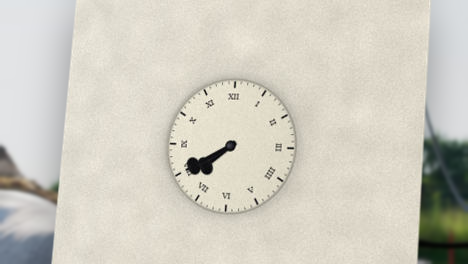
7:40
